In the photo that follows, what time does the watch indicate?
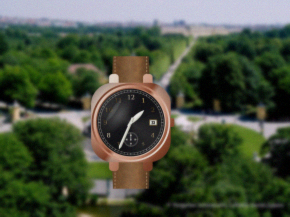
1:34
